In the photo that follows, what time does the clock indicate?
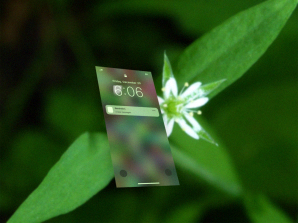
6:06
